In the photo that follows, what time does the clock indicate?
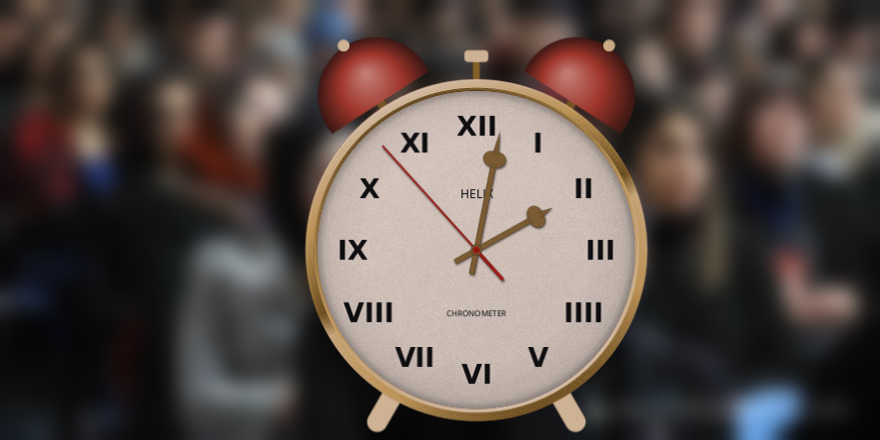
2:01:53
